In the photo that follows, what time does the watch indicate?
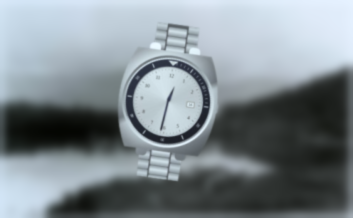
12:31
